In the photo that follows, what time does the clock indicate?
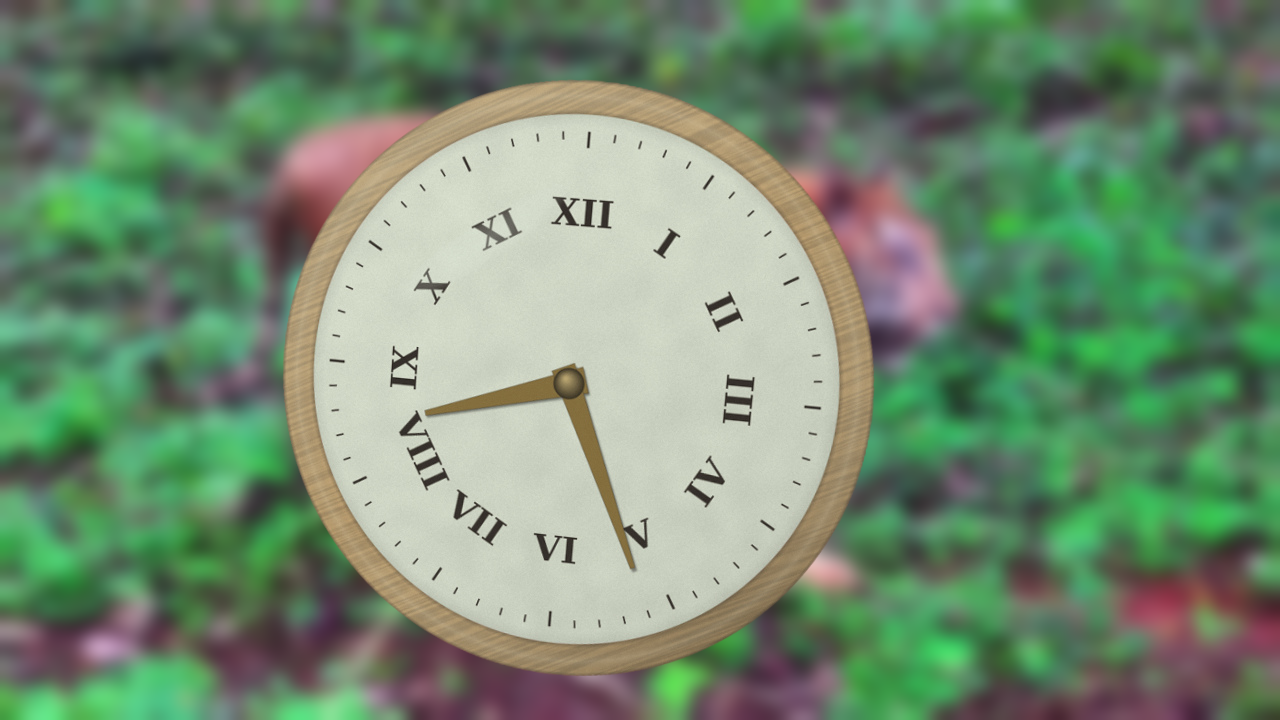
8:26
